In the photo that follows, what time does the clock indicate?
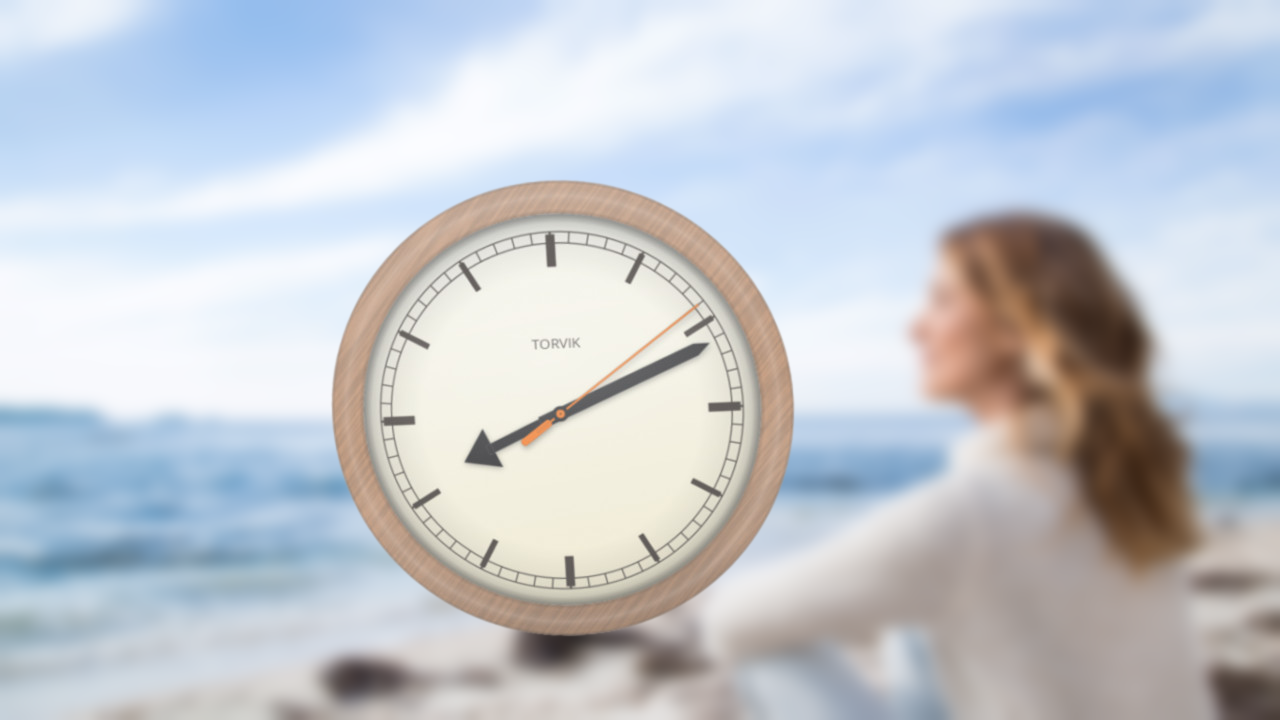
8:11:09
